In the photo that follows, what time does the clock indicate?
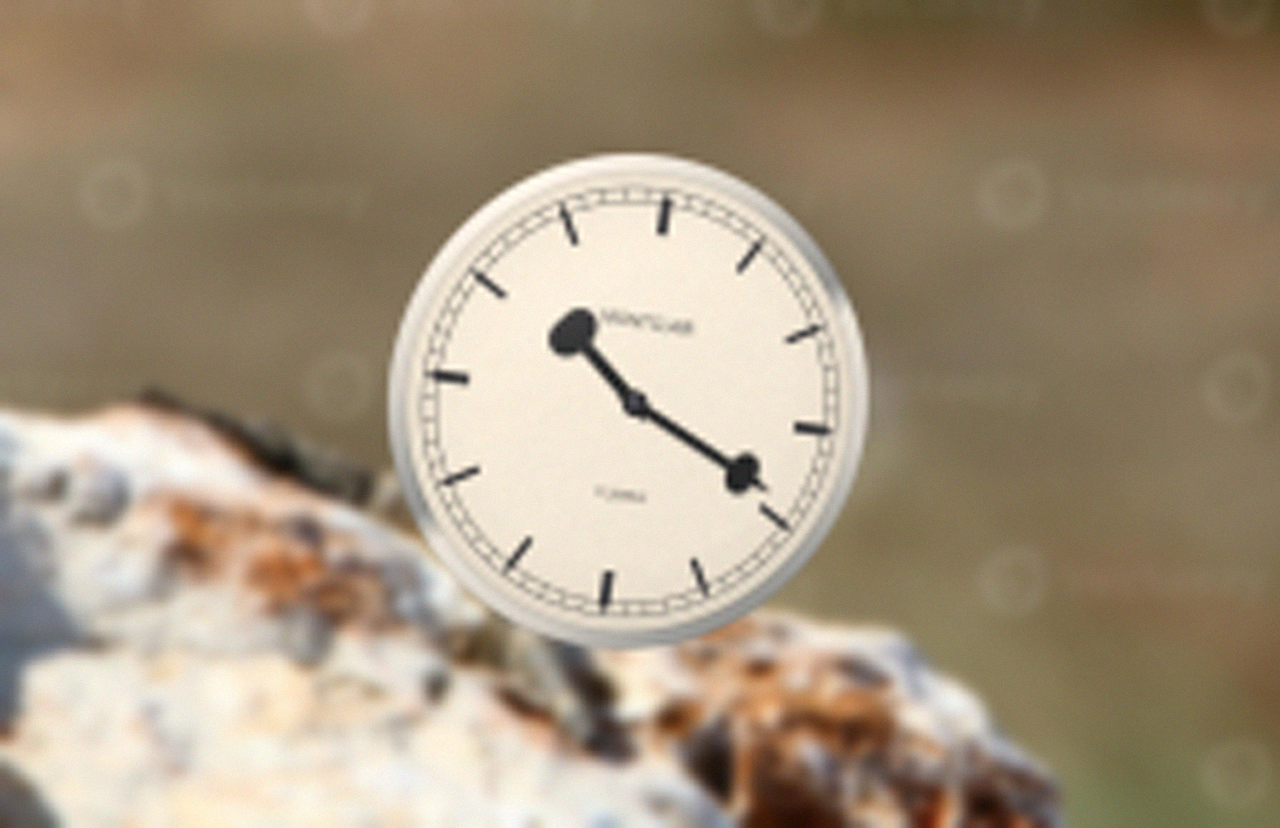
10:19
